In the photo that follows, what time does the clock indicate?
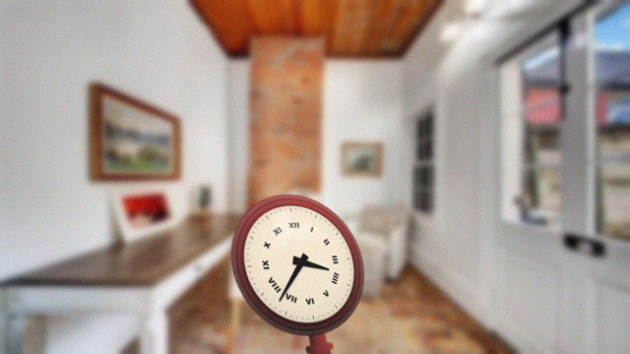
3:37
